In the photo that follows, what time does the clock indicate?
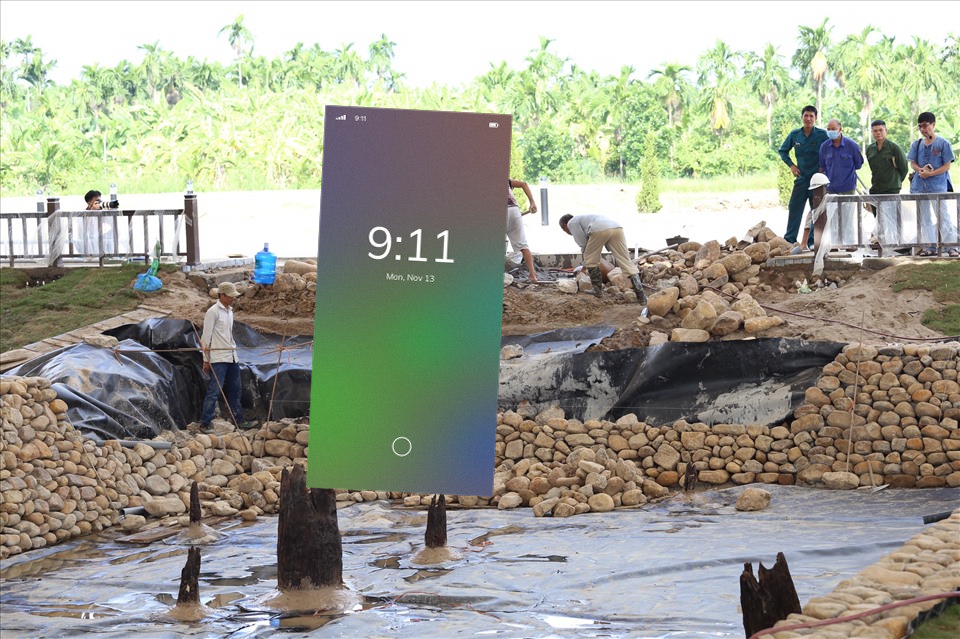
9:11
